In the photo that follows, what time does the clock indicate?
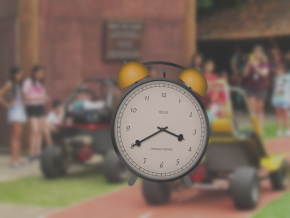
3:40
